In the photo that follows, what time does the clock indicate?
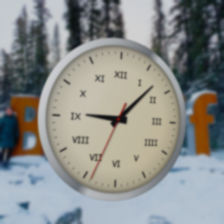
9:07:34
